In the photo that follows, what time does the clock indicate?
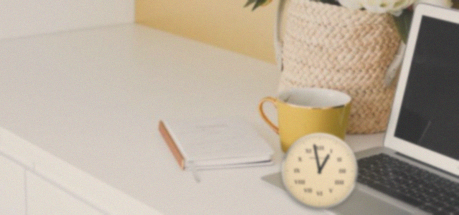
12:58
